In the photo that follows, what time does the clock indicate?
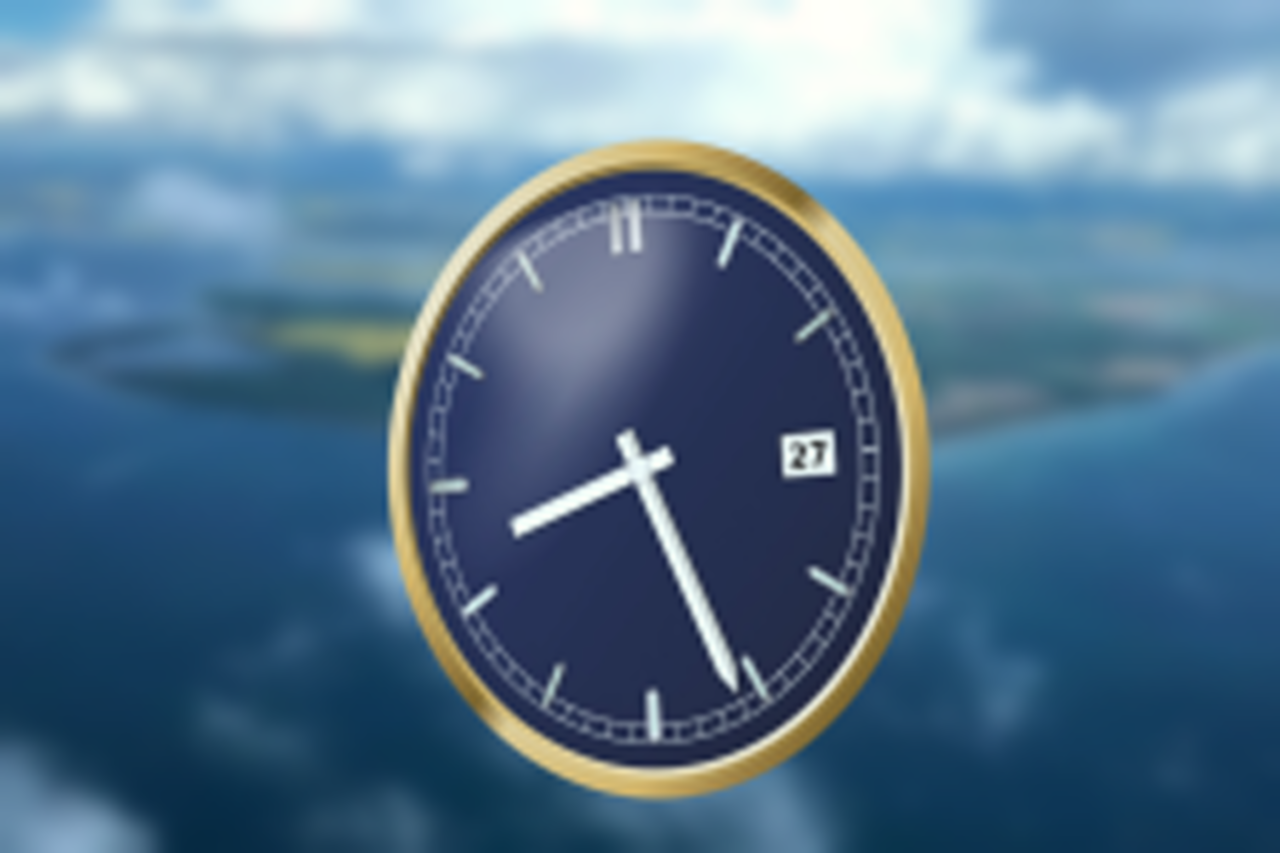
8:26
